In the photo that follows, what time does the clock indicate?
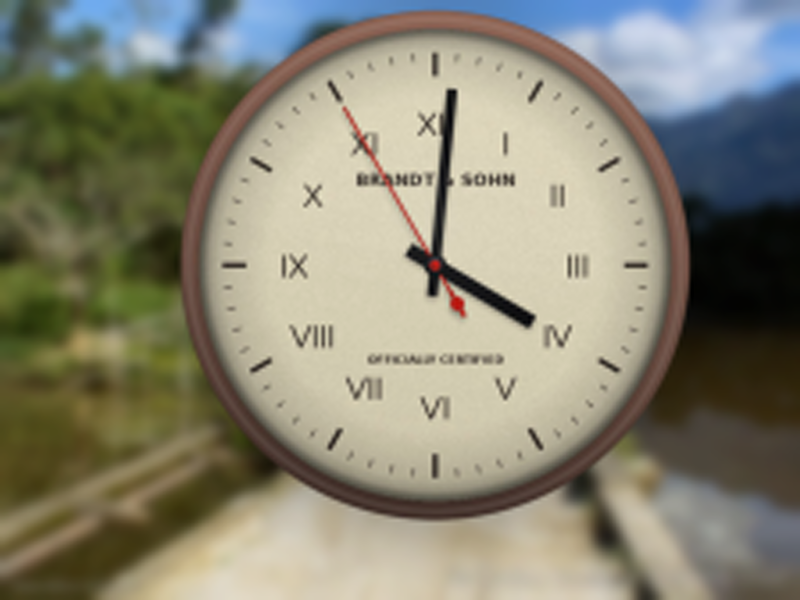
4:00:55
